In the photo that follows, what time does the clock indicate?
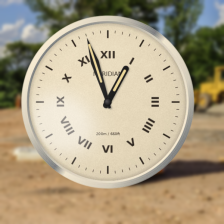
12:57
